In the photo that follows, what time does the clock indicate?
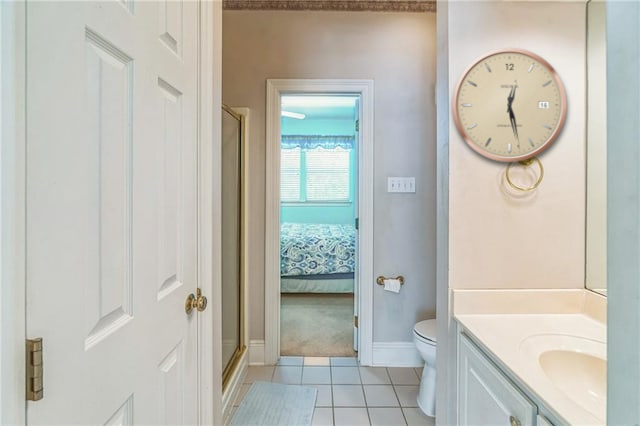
12:28
